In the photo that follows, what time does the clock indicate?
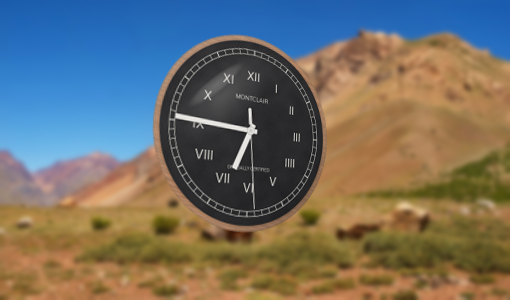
6:45:29
